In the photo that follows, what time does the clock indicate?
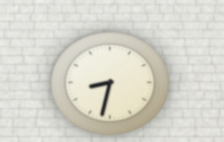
8:32
